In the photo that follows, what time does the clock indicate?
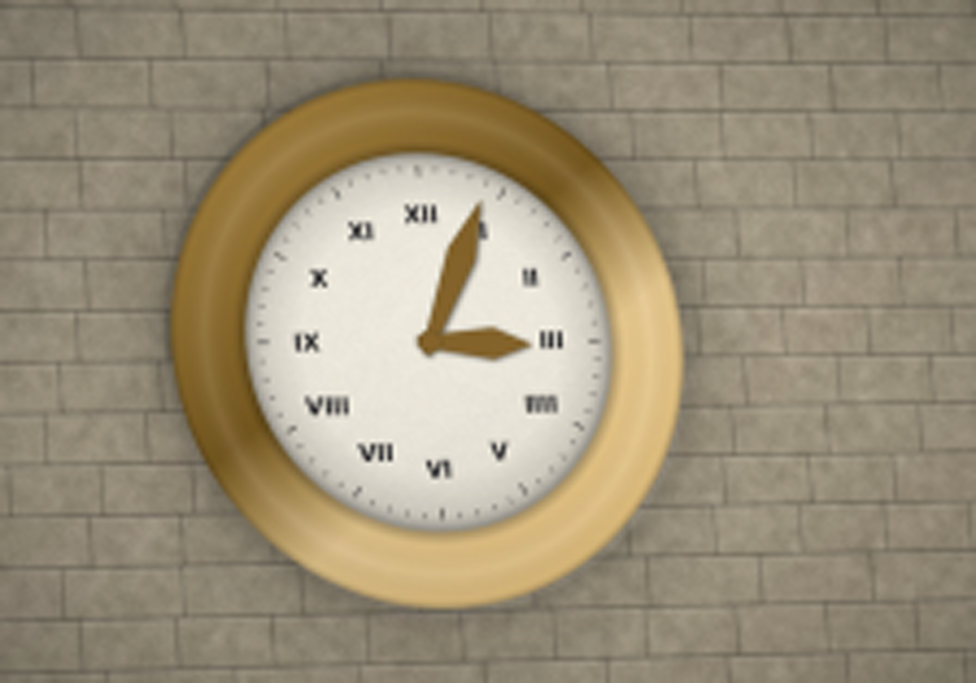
3:04
